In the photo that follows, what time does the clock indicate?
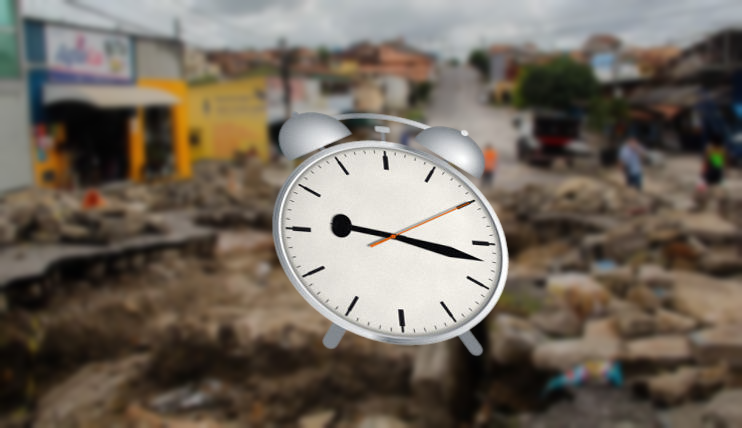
9:17:10
